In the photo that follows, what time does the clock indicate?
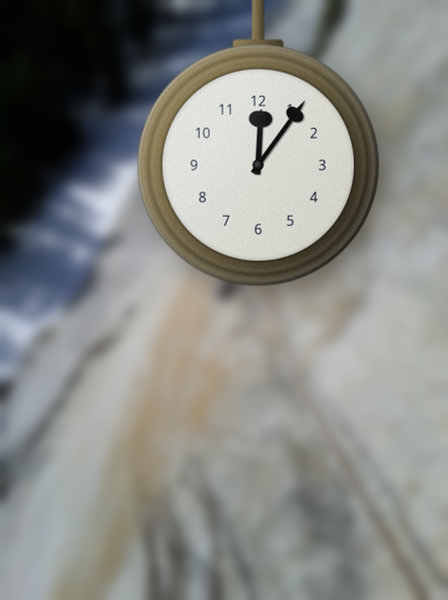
12:06
